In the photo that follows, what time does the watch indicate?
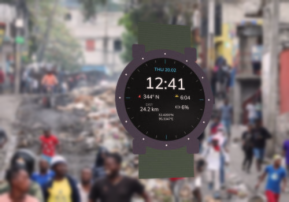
12:41
